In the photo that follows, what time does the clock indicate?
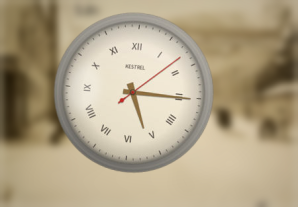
5:15:08
